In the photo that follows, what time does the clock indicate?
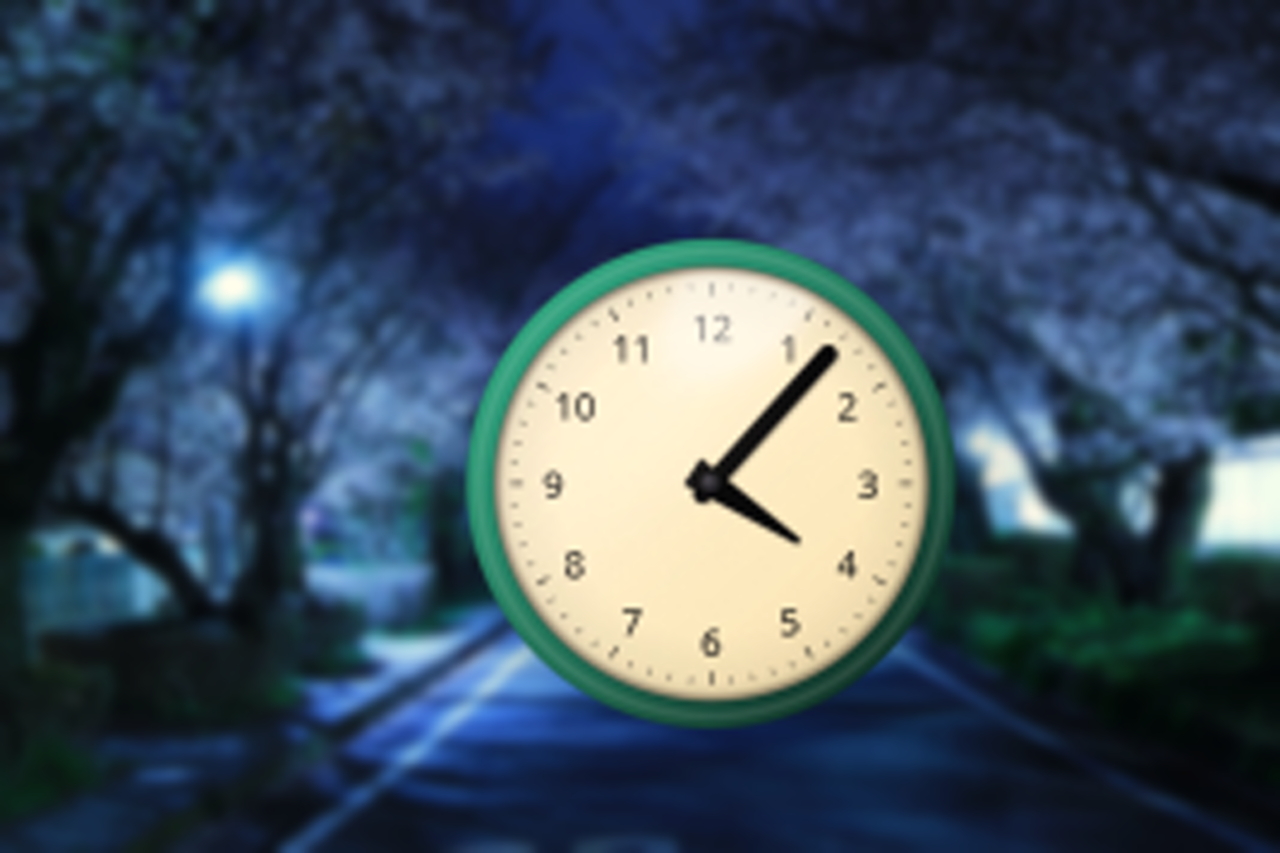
4:07
